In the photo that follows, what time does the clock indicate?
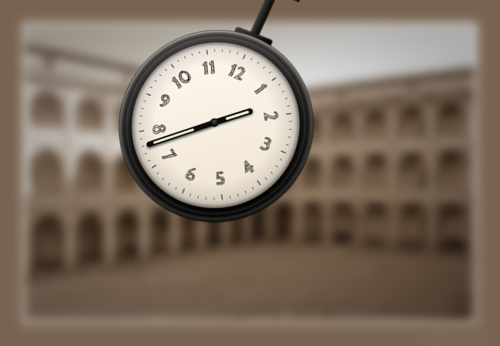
1:38
